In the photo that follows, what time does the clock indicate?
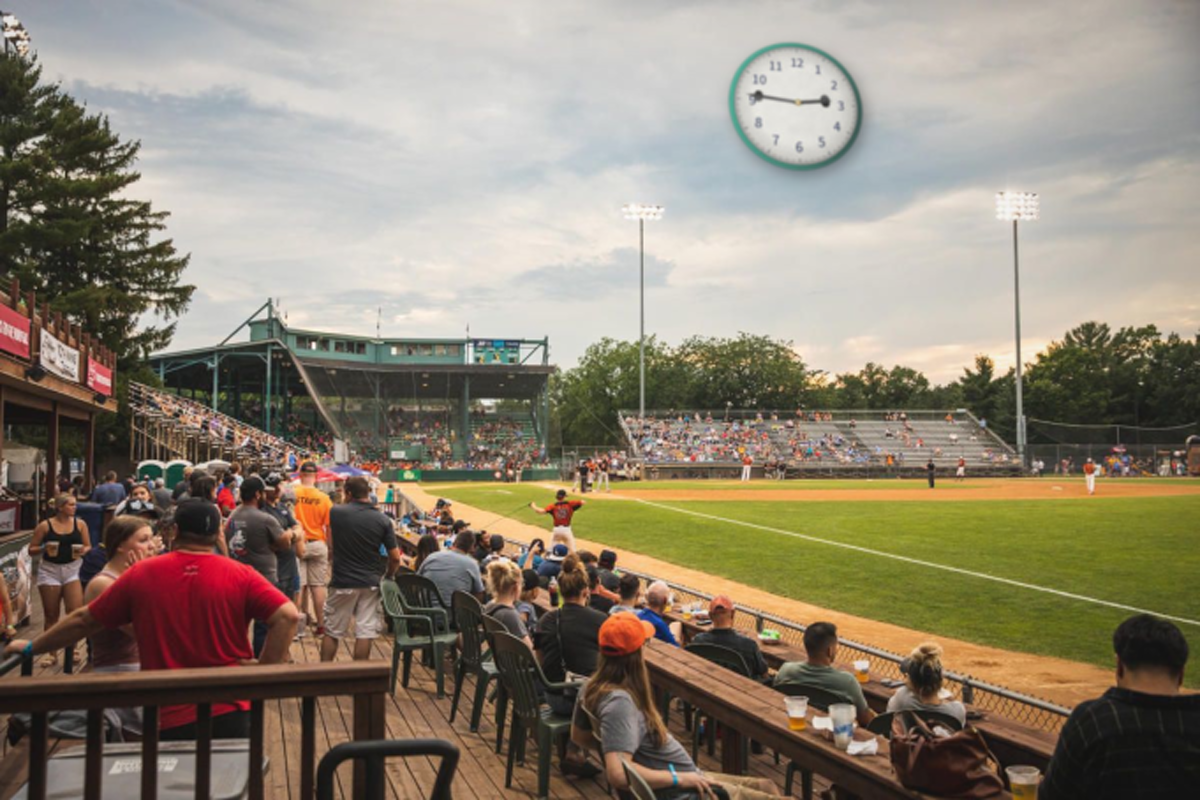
2:46
